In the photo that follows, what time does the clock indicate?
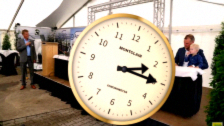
2:15
